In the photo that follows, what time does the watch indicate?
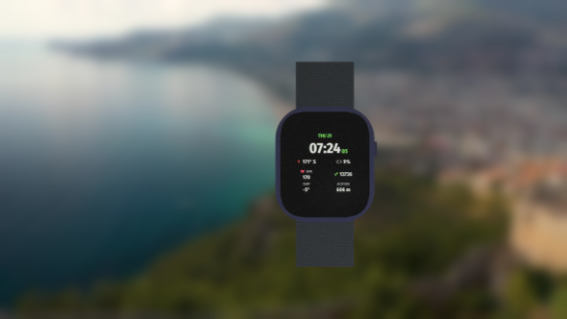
7:24
